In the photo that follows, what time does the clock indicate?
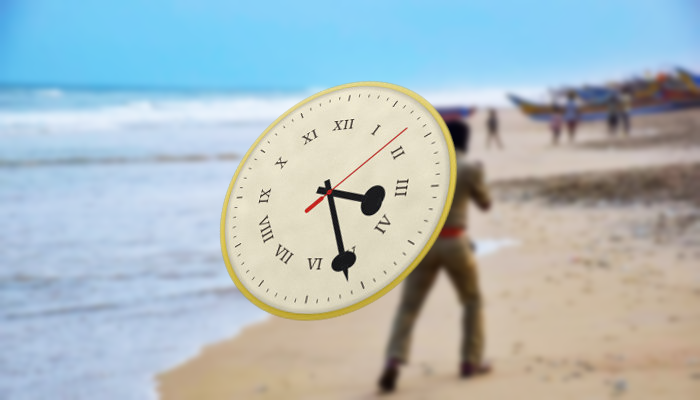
3:26:08
